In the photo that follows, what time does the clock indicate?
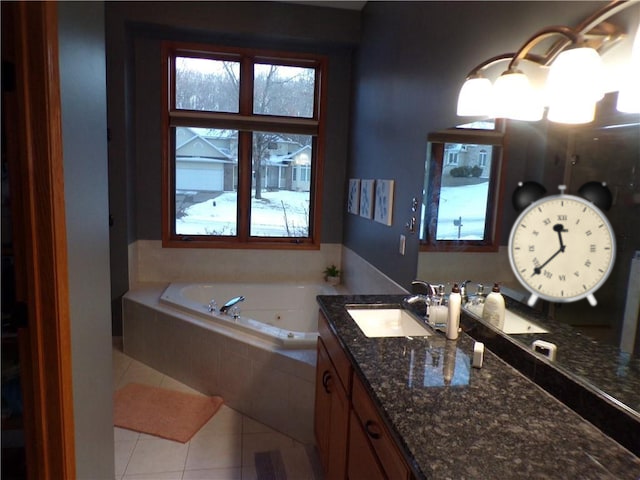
11:38
